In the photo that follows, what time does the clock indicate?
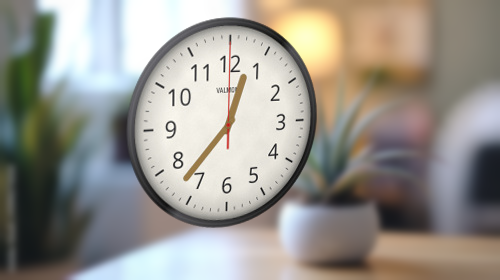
12:37:00
